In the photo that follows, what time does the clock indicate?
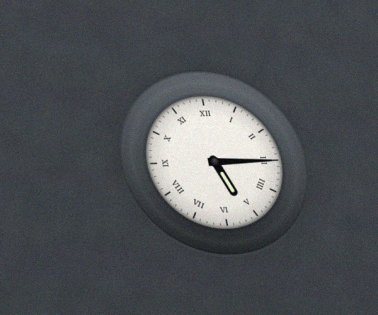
5:15
